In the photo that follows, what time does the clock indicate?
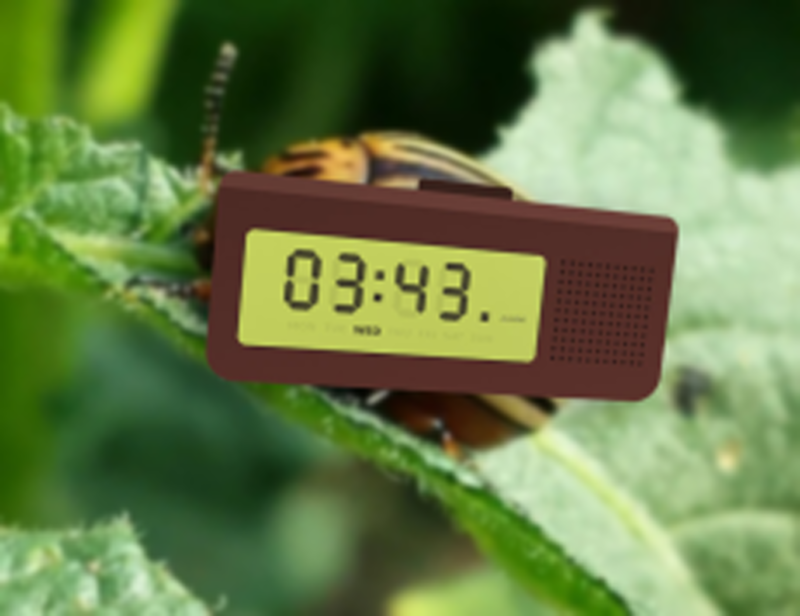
3:43
